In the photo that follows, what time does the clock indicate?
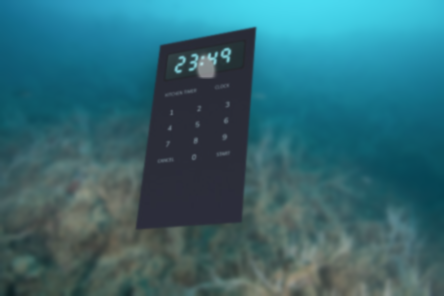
23:49
